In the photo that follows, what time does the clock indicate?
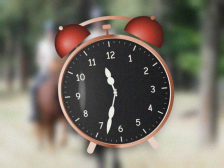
11:33
